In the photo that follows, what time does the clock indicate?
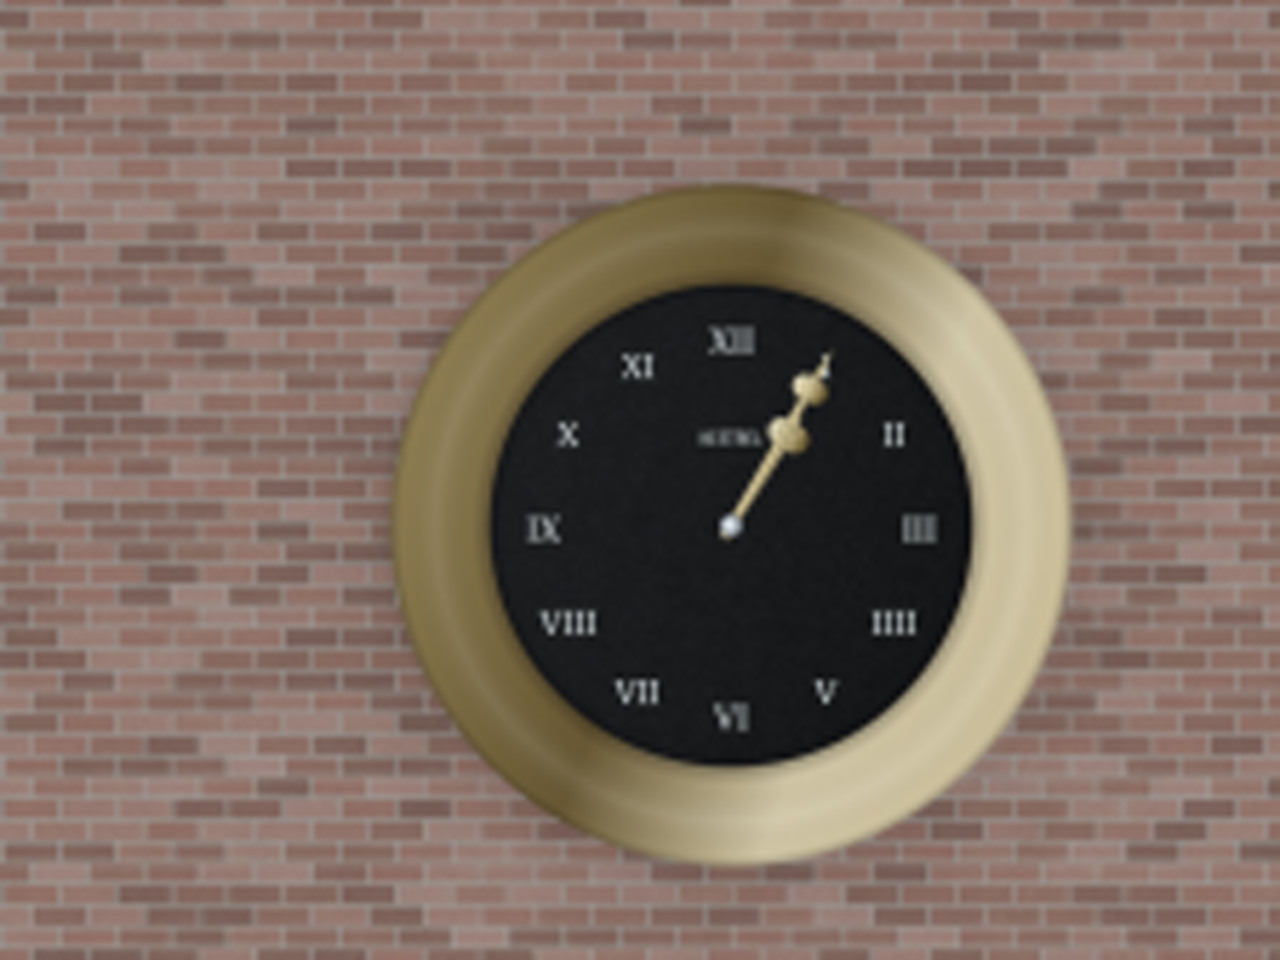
1:05
